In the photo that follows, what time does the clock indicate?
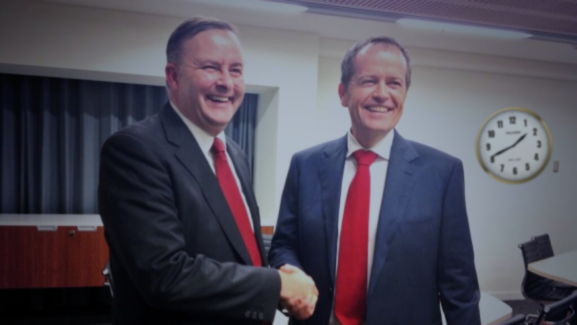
1:41
